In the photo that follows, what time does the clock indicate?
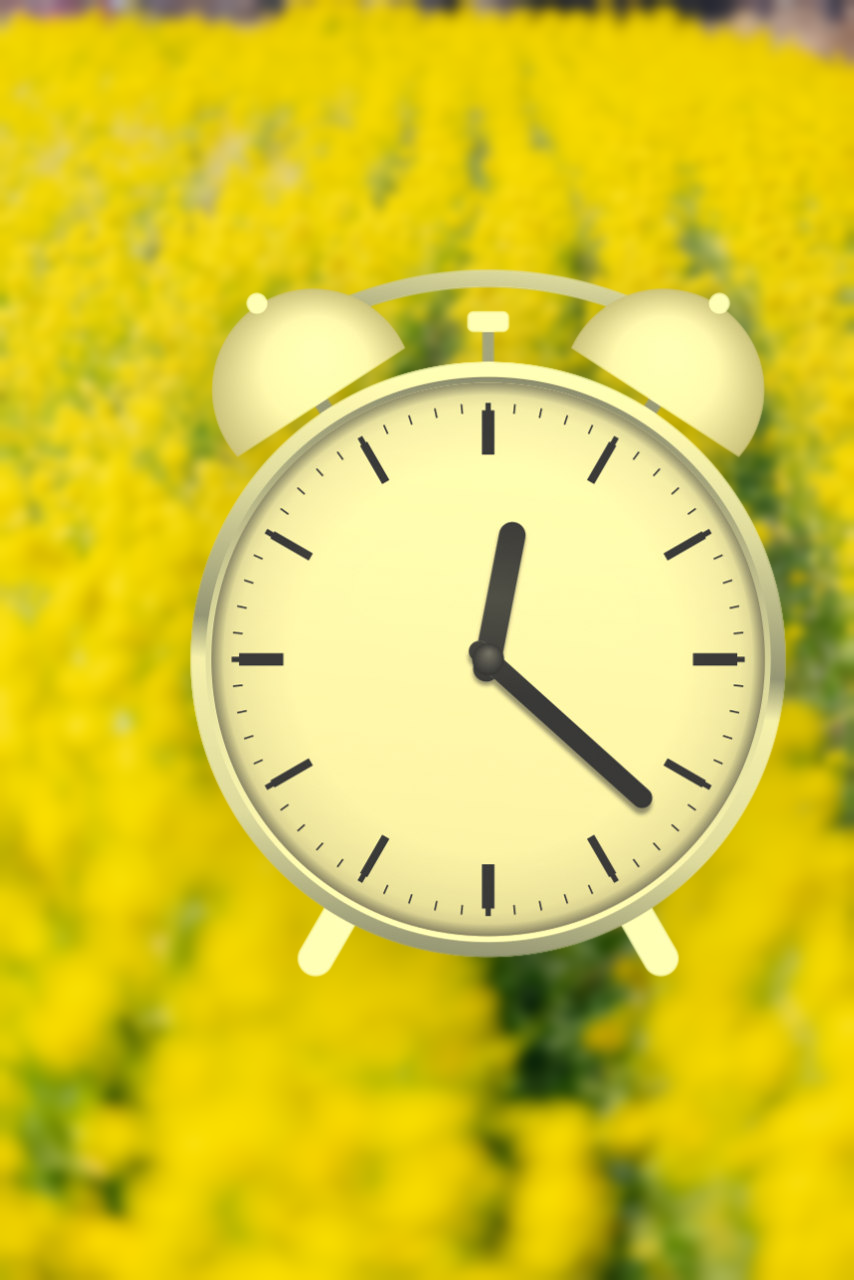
12:22
